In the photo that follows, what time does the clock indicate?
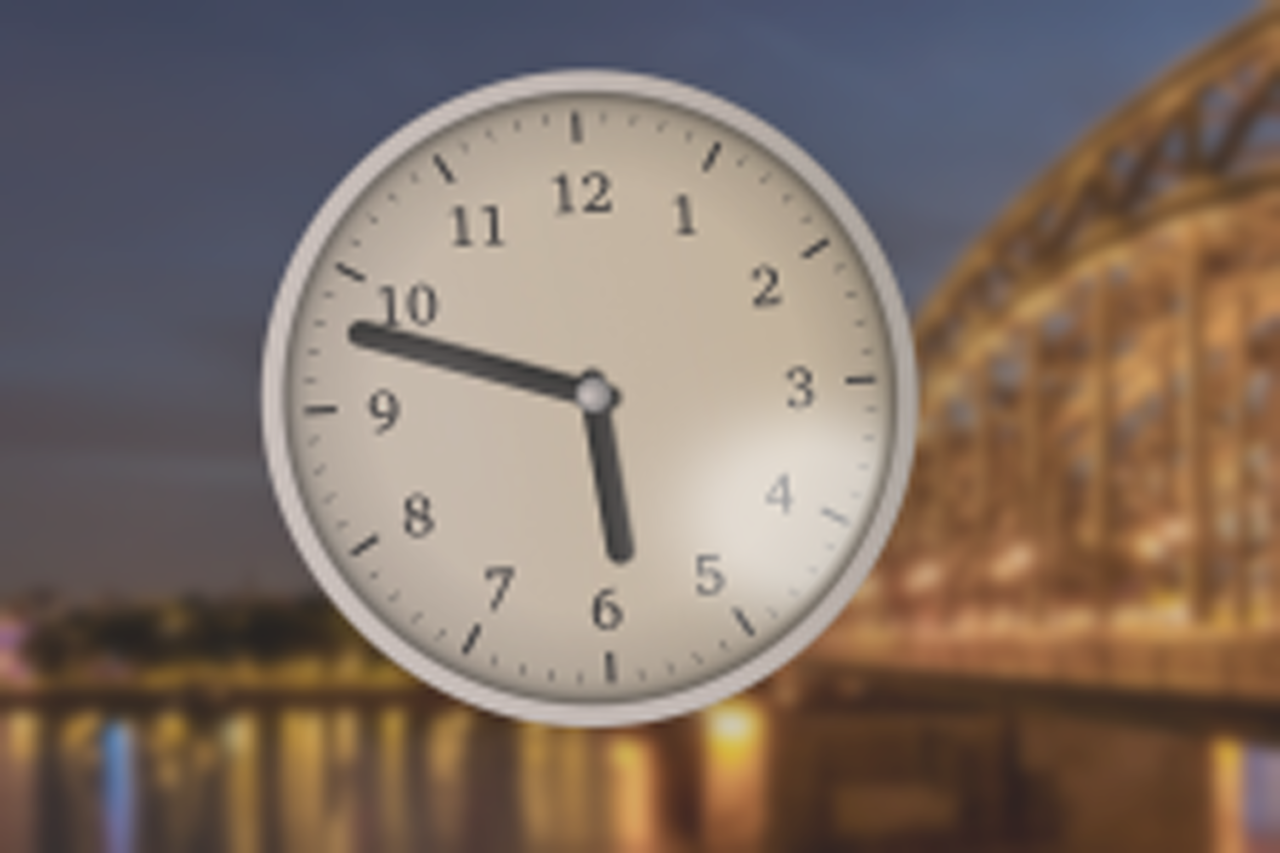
5:48
